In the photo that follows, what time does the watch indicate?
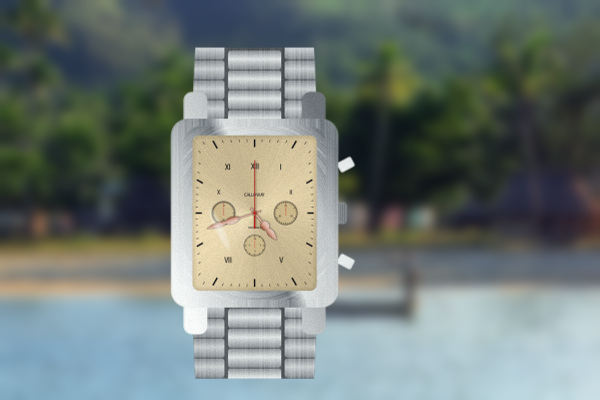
4:42
